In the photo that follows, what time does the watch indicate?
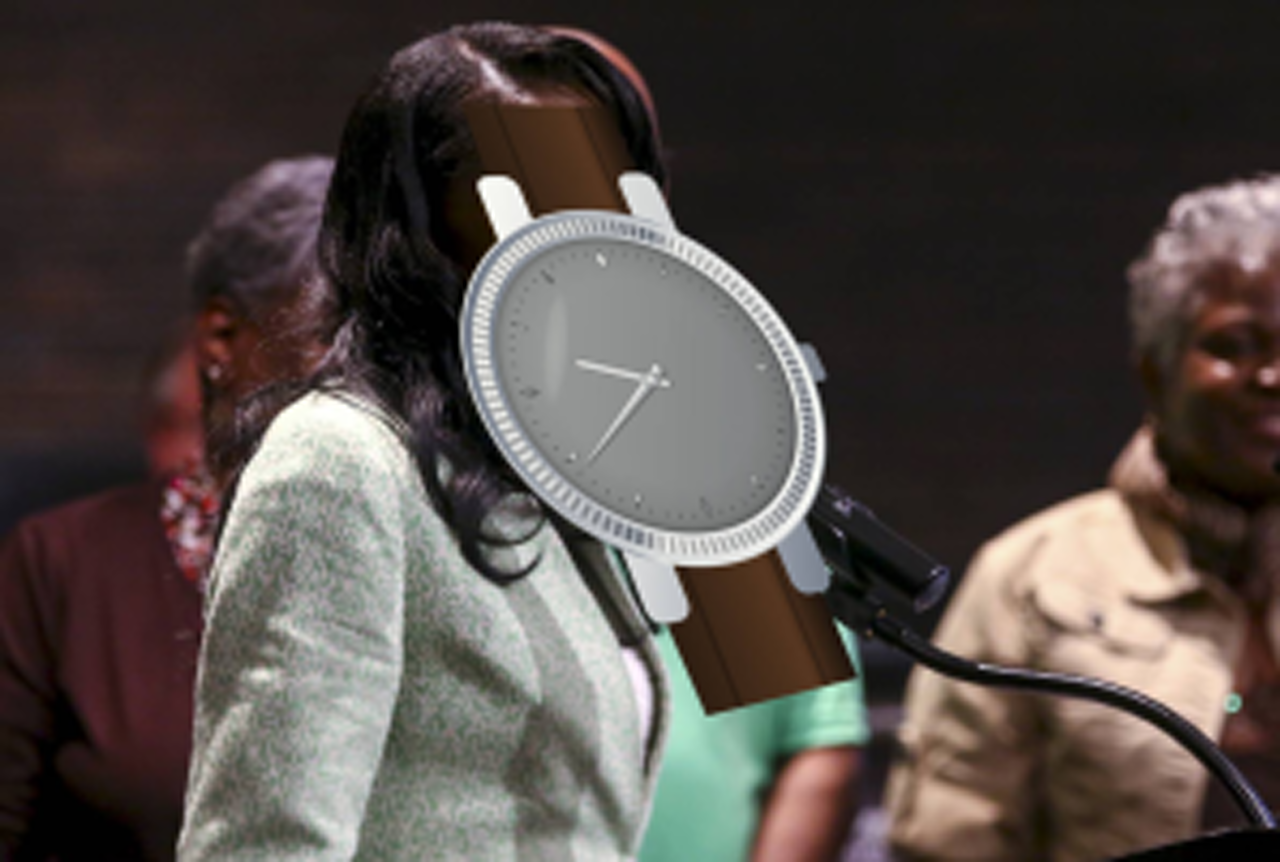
9:39
